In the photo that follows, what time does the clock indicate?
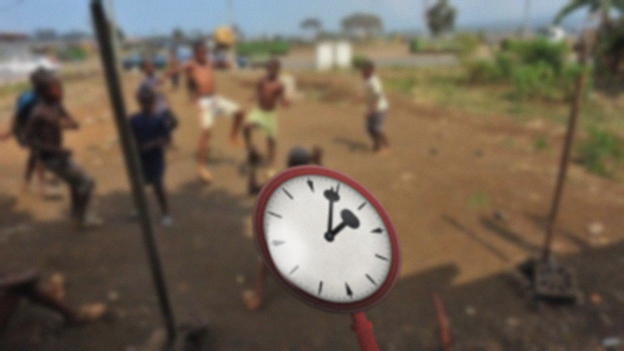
2:04
